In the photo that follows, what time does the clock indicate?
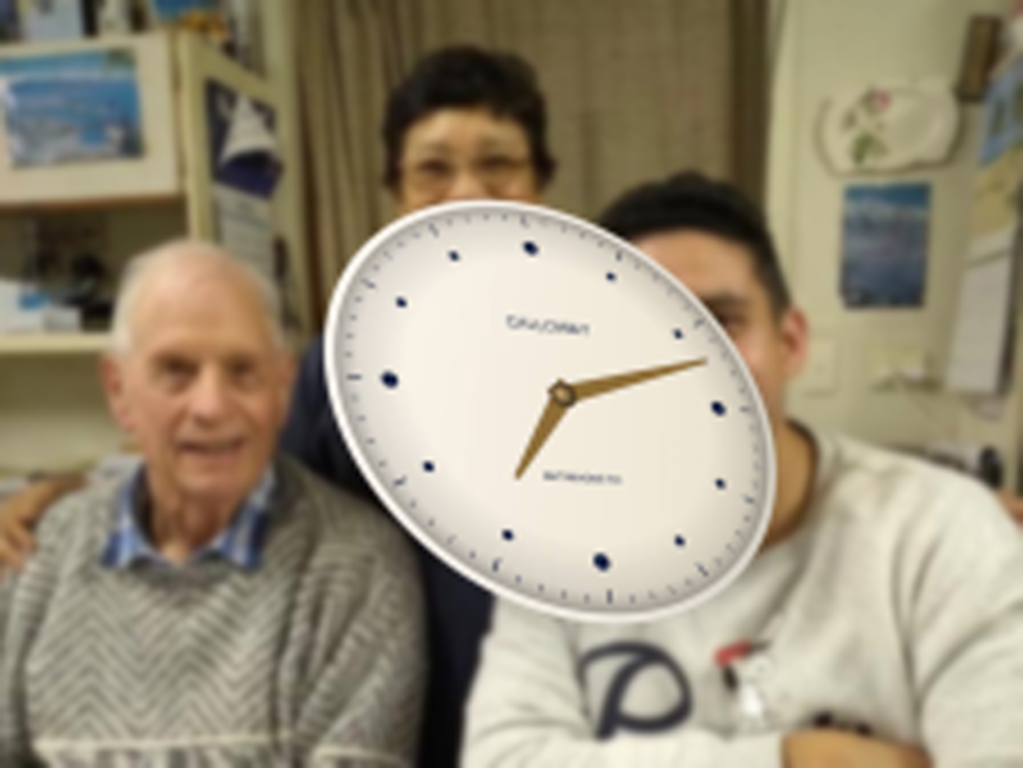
7:12
